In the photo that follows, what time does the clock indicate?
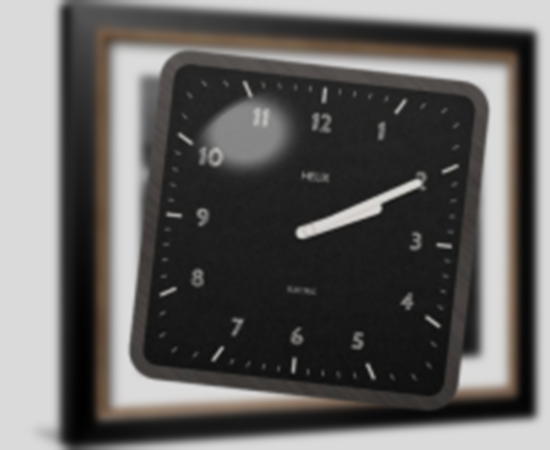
2:10
